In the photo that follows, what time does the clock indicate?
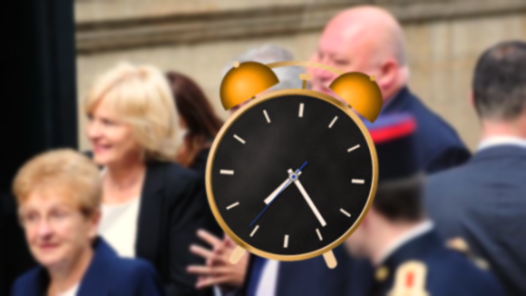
7:23:36
